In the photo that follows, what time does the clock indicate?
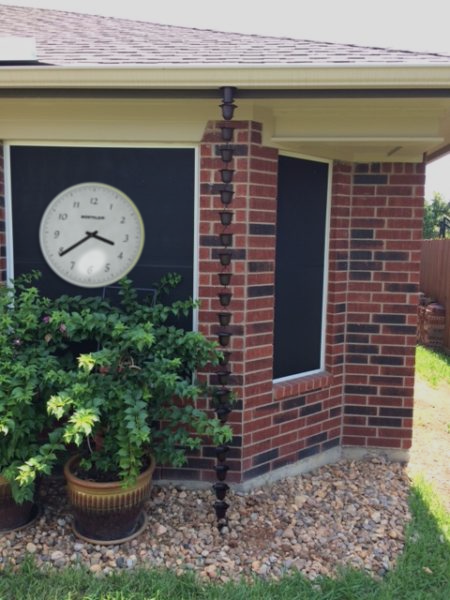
3:39
